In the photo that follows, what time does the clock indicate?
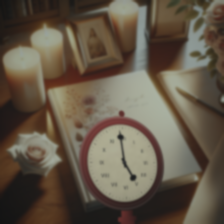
4:59
